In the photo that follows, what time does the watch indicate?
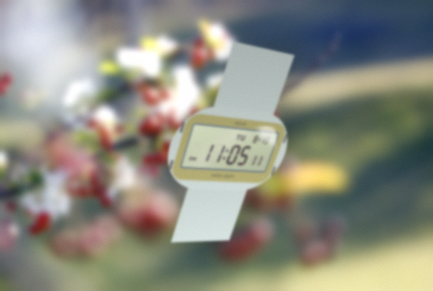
11:05
